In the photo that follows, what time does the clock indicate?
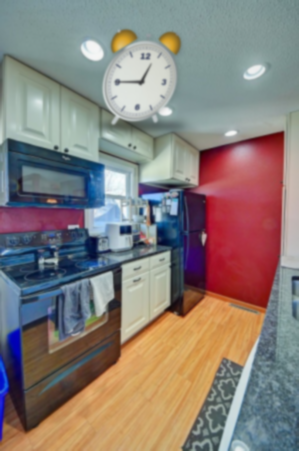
12:45
